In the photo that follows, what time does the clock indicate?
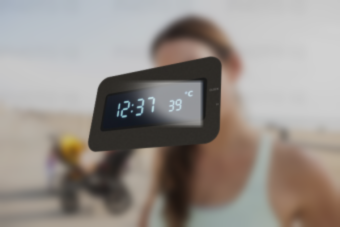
12:37
